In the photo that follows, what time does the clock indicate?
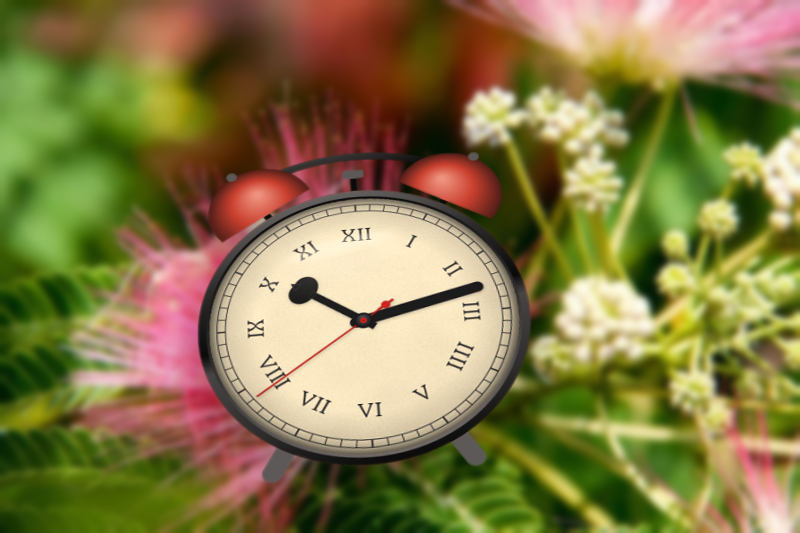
10:12:39
